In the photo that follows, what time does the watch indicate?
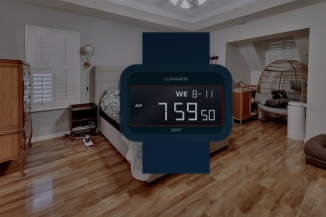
7:59:50
